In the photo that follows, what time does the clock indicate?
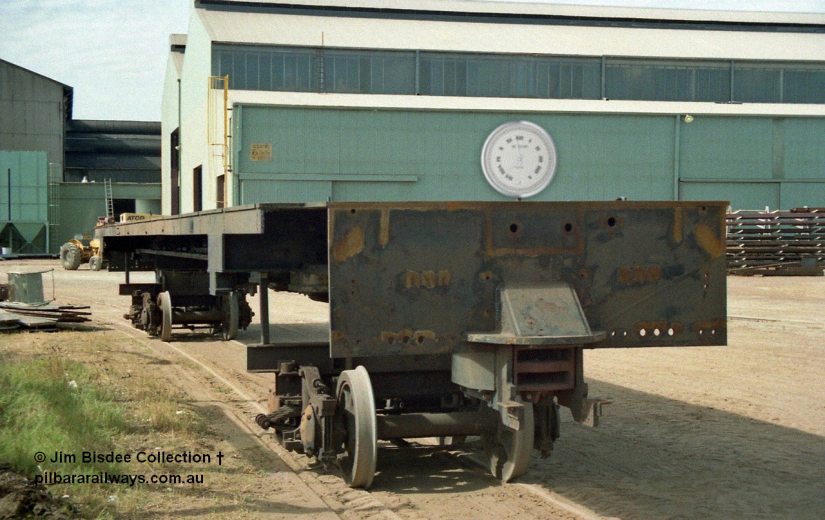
11:37
